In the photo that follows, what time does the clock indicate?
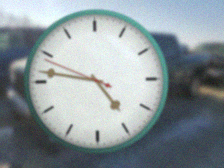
4:46:49
